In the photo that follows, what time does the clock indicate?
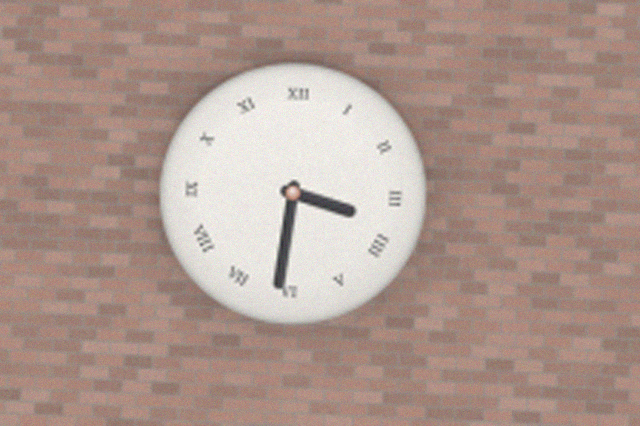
3:31
